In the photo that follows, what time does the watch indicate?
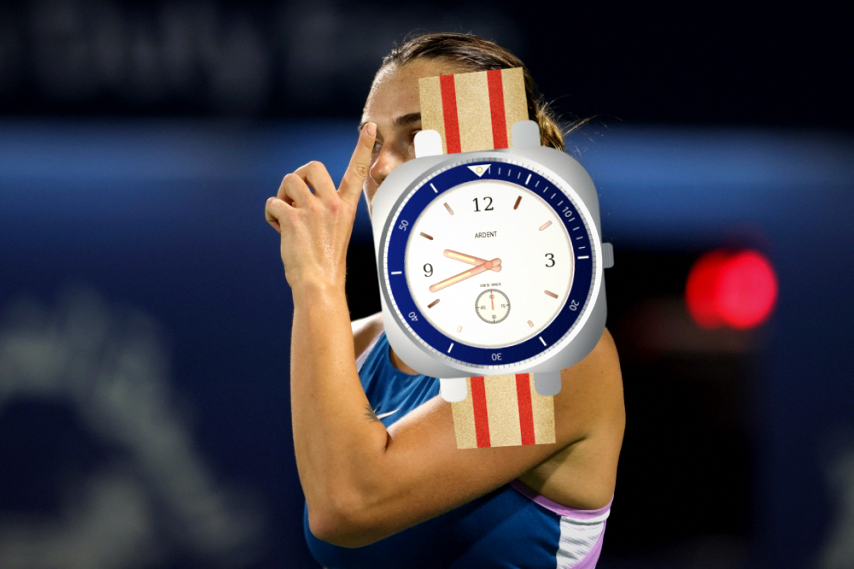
9:42
